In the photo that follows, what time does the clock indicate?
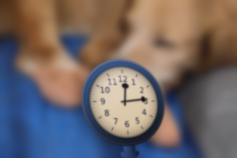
12:14
